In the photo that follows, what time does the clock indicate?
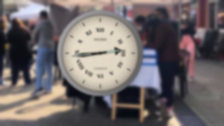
2:44
